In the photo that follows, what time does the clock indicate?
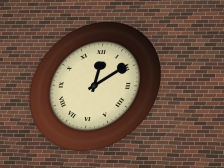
12:09
